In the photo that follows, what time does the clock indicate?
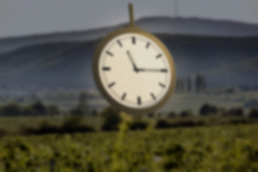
11:15
